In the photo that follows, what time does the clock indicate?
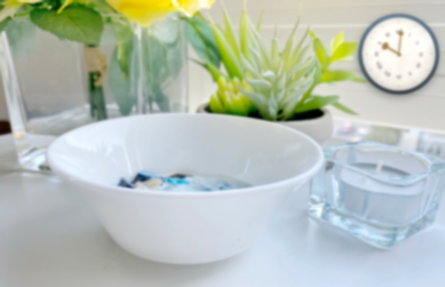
10:01
